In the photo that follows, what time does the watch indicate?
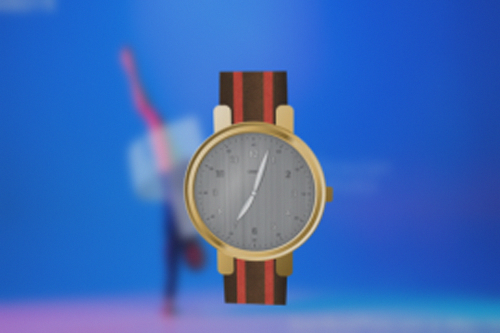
7:03
